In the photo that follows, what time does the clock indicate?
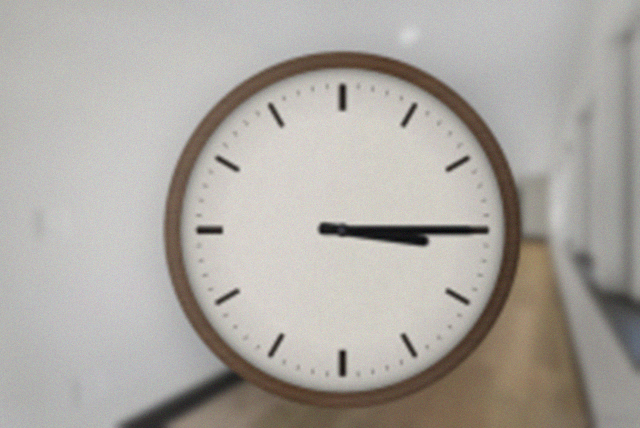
3:15
